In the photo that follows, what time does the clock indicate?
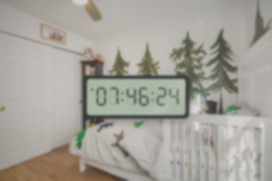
7:46:24
